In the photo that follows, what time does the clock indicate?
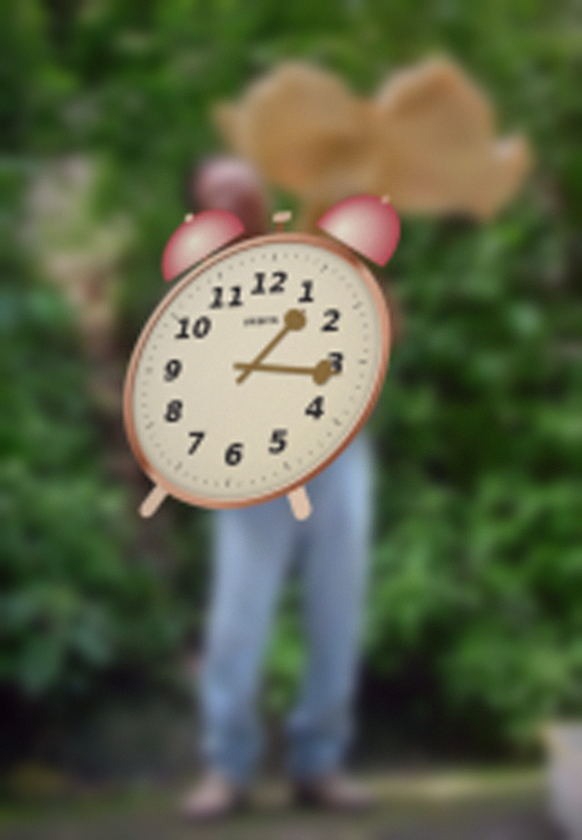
1:16
